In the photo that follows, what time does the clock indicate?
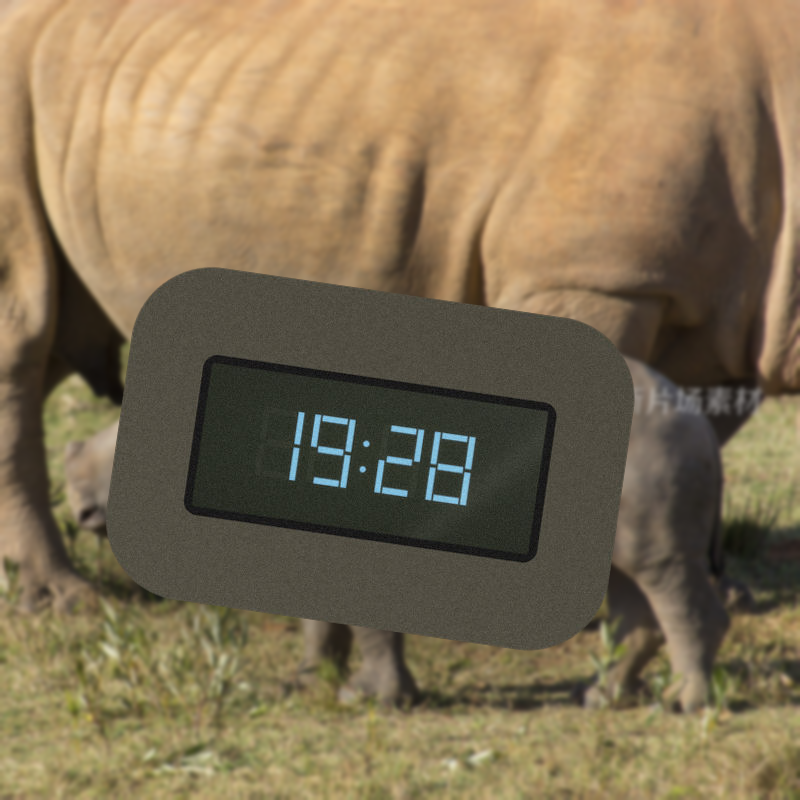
19:28
